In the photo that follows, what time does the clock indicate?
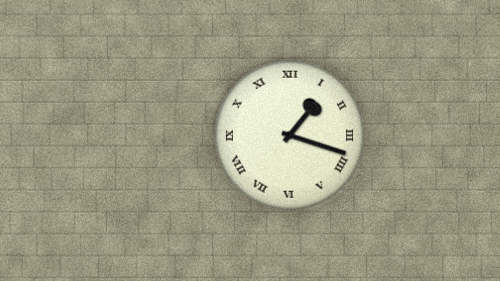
1:18
